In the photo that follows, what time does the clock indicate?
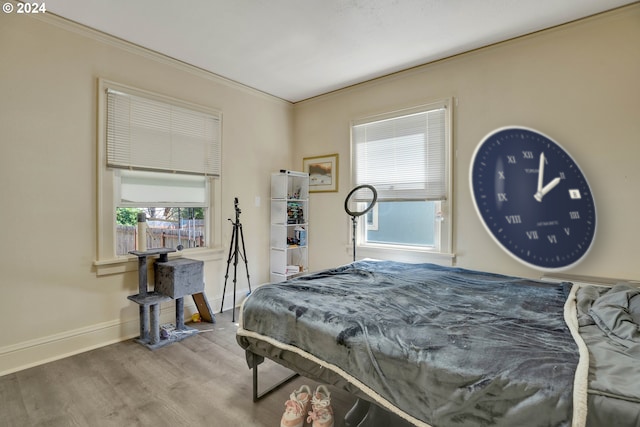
2:04
